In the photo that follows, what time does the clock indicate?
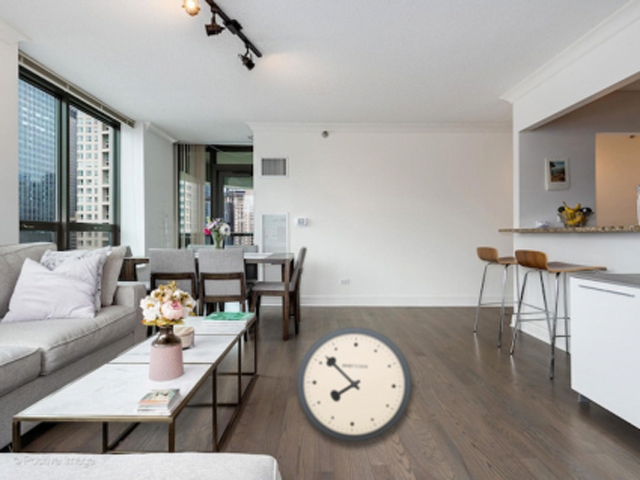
7:52
